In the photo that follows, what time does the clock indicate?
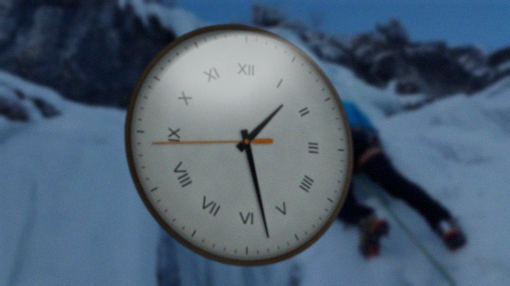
1:27:44
